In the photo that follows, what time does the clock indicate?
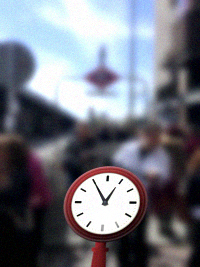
12:55
